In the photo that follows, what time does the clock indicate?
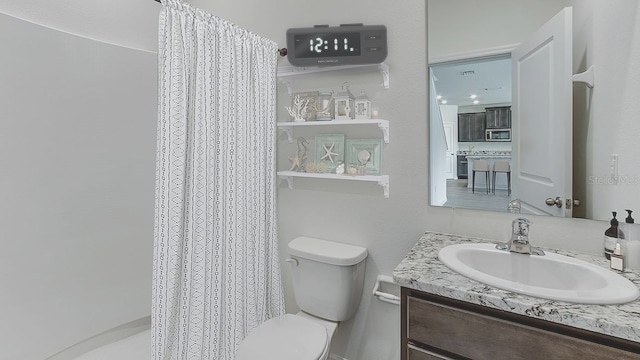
12:11
